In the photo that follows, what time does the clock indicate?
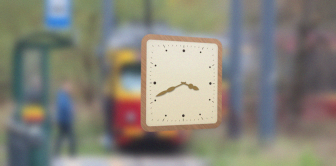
3:41
